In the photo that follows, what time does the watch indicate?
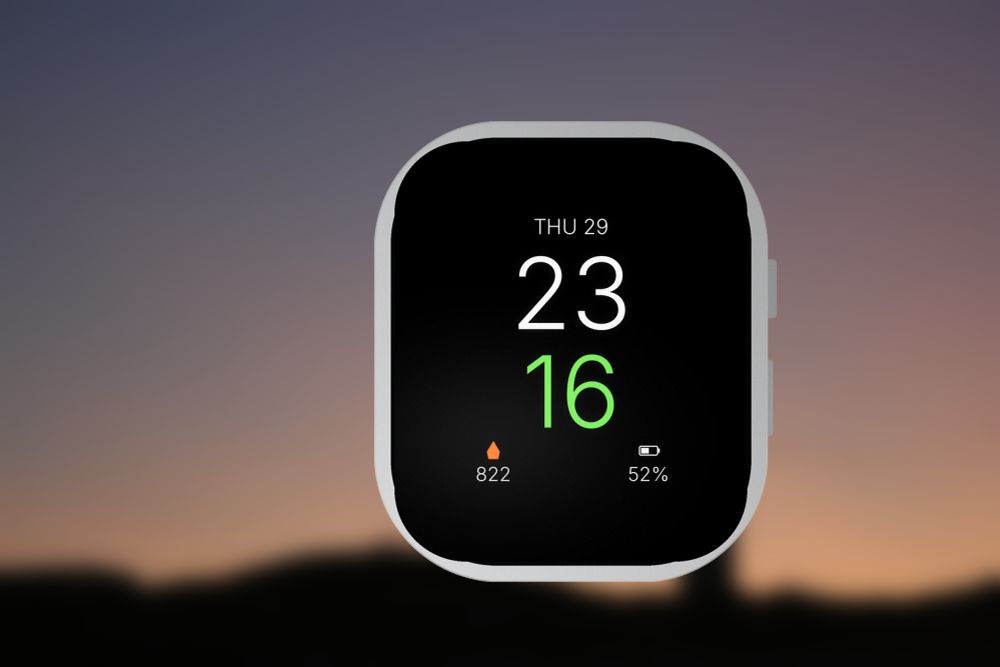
23:16
